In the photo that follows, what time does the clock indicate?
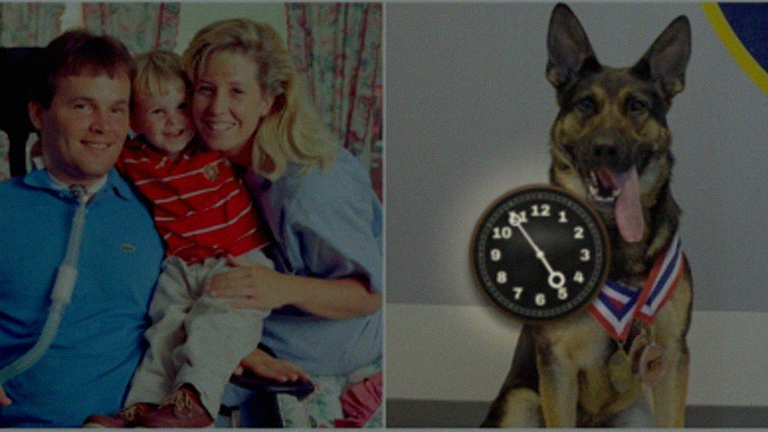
4:54
